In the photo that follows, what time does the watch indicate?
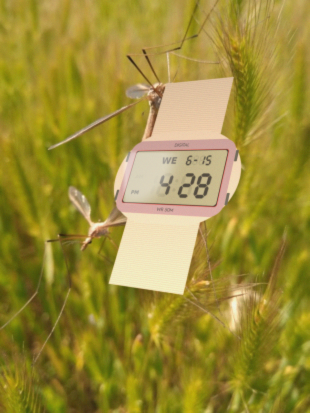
4:28
